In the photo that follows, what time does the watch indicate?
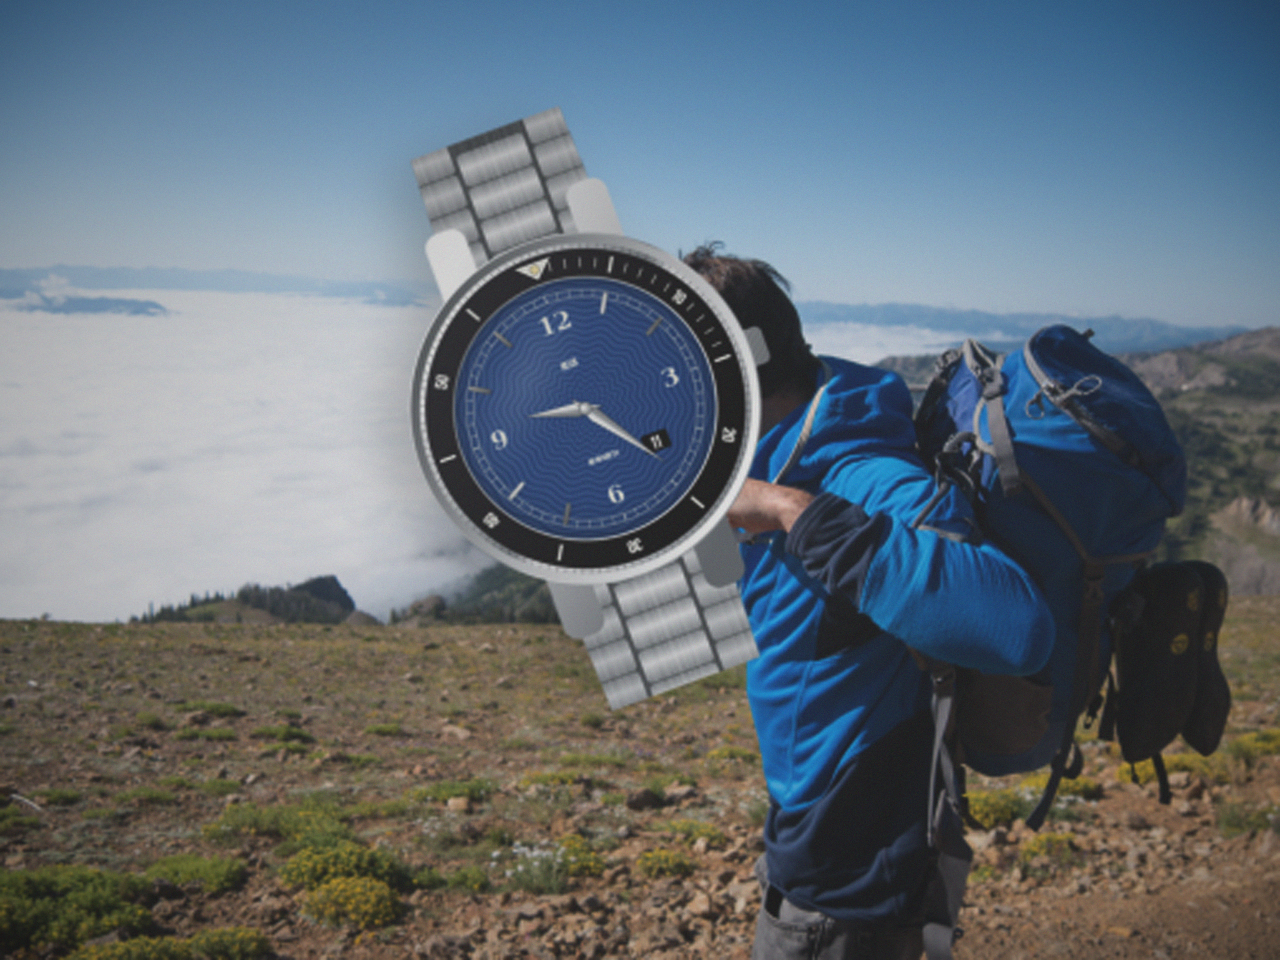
9:24
